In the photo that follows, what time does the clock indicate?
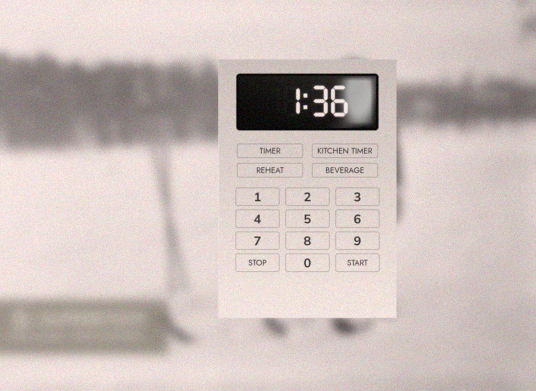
1:36
